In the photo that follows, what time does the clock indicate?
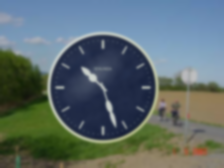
10:27
